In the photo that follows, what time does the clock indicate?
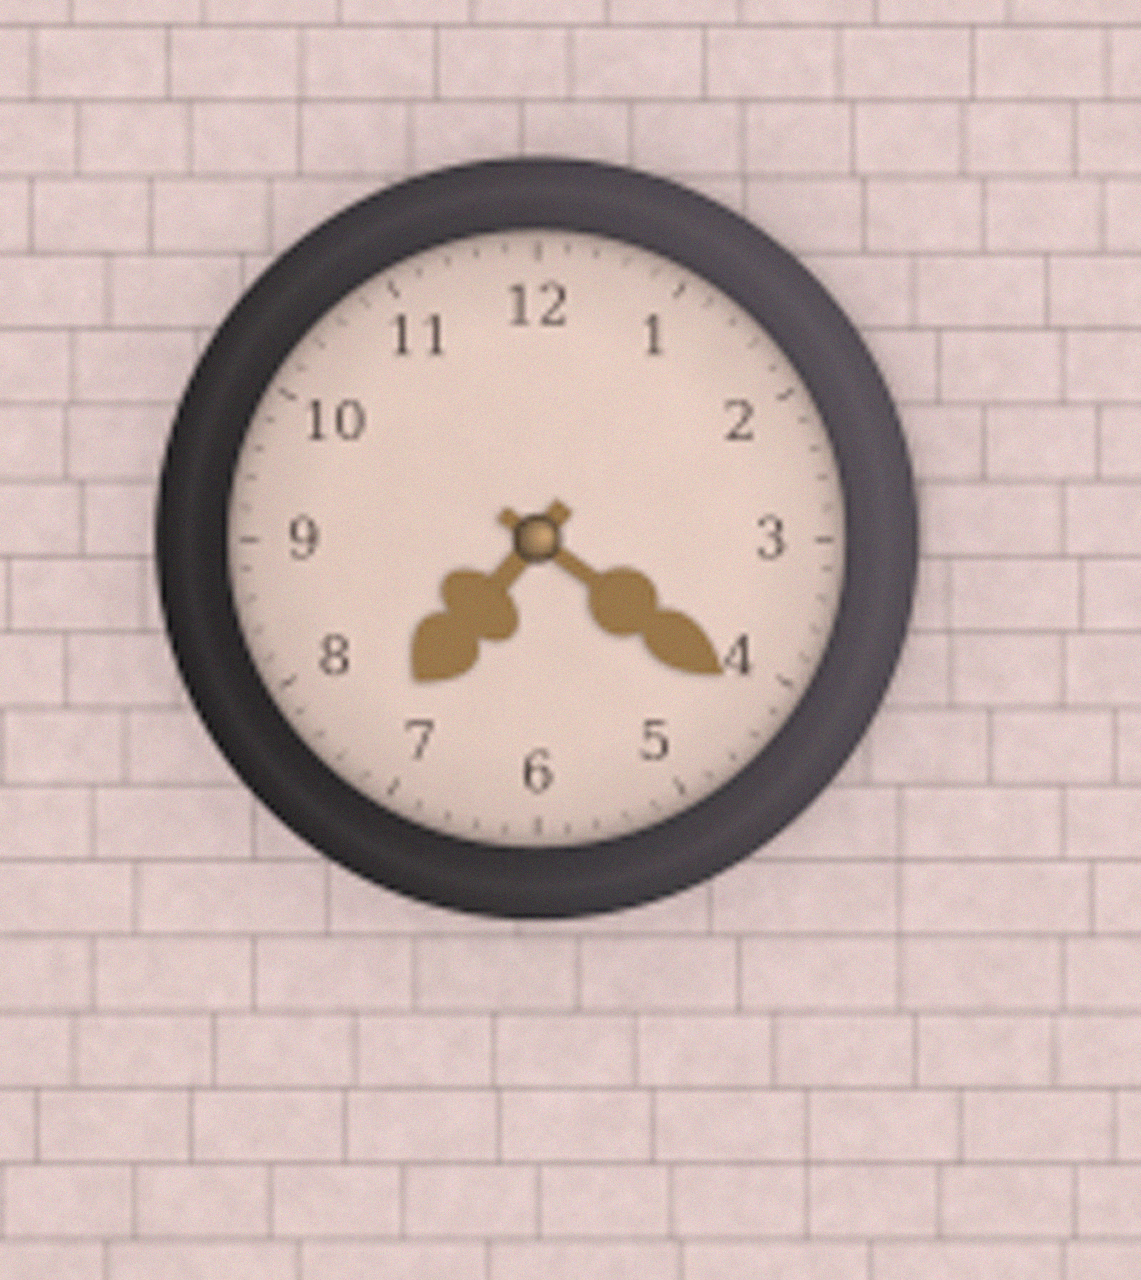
7:21
